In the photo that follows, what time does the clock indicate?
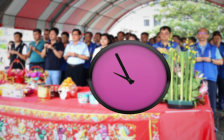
9:56
